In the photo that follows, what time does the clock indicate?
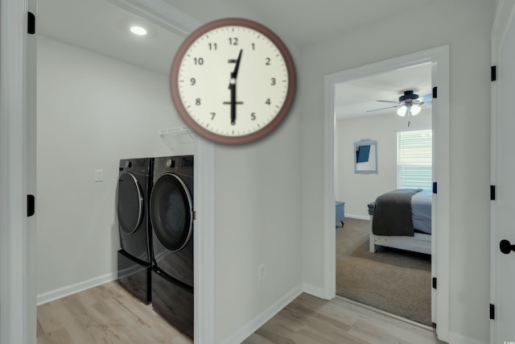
12:30
